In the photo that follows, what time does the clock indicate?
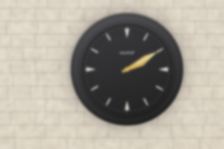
2:10
